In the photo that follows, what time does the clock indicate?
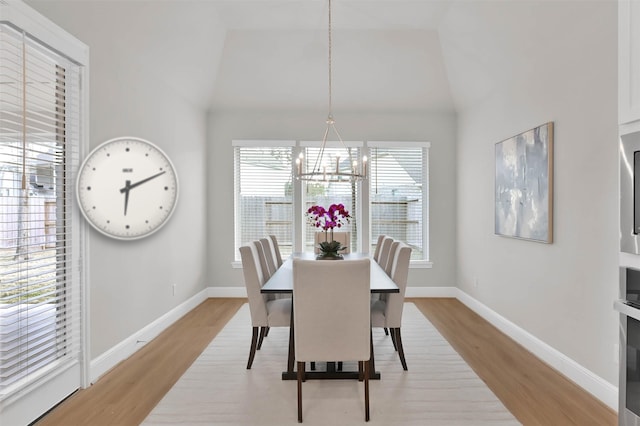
6:11
